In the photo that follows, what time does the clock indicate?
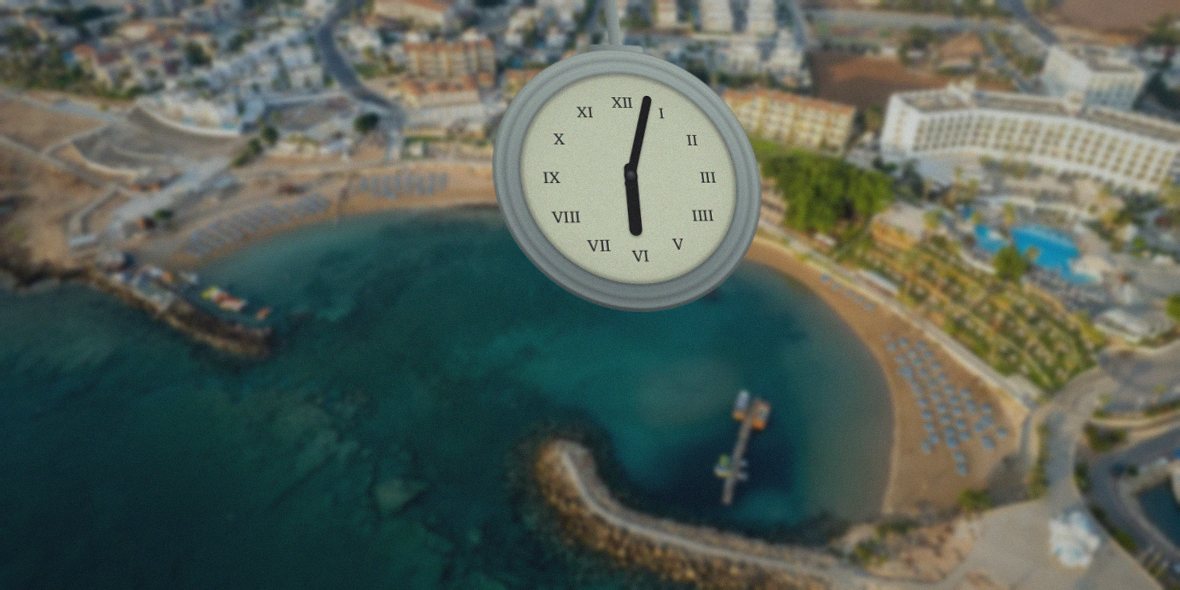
6:03
